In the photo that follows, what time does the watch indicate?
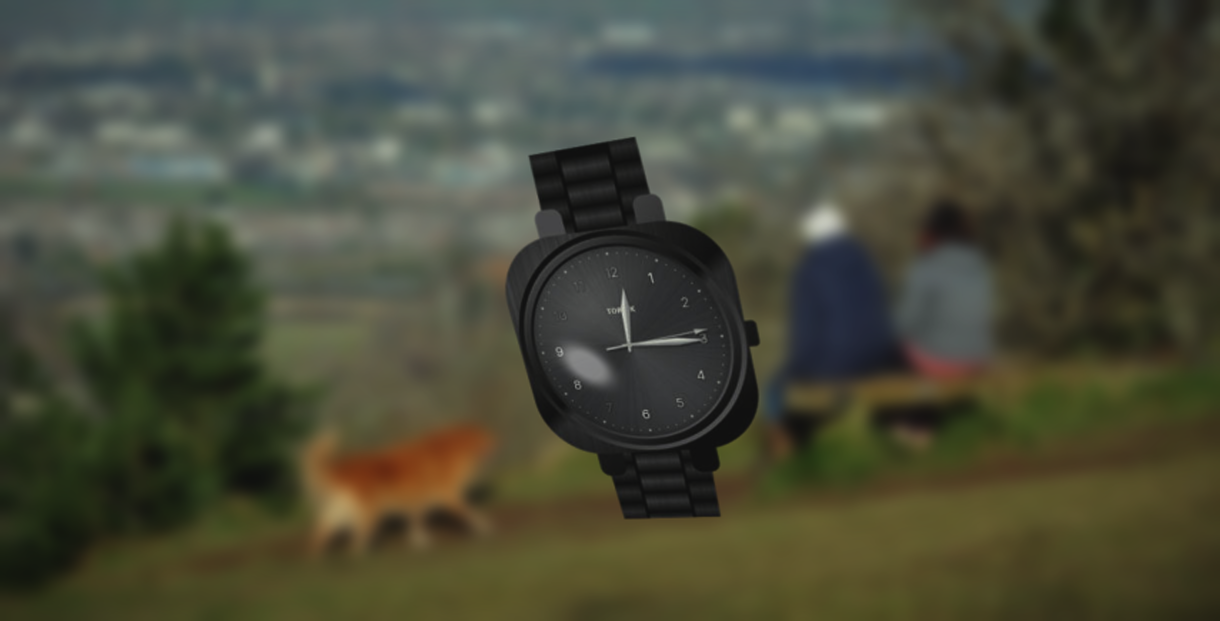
12:15:14
